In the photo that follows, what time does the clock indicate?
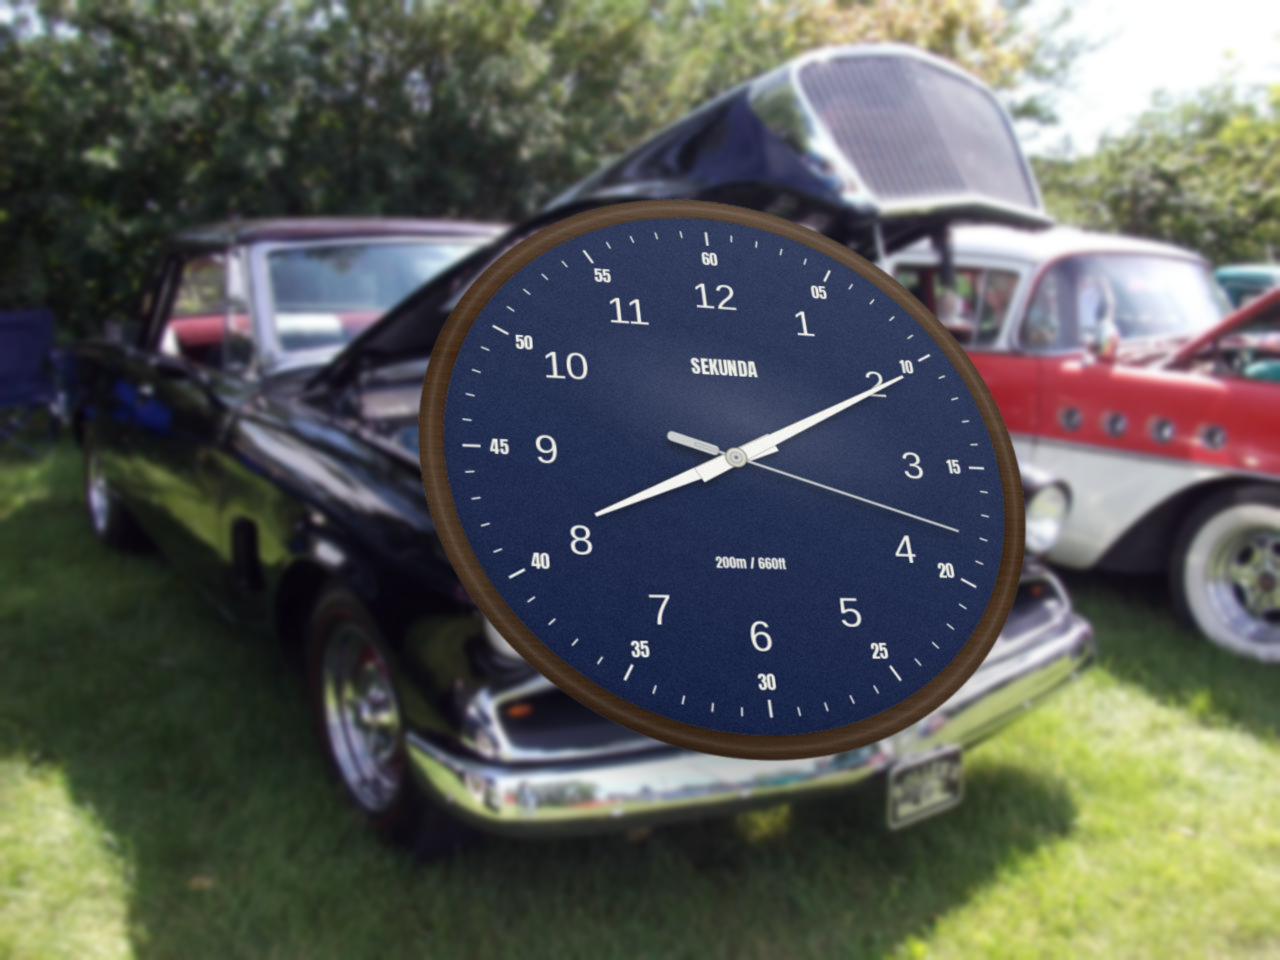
8:10:18
